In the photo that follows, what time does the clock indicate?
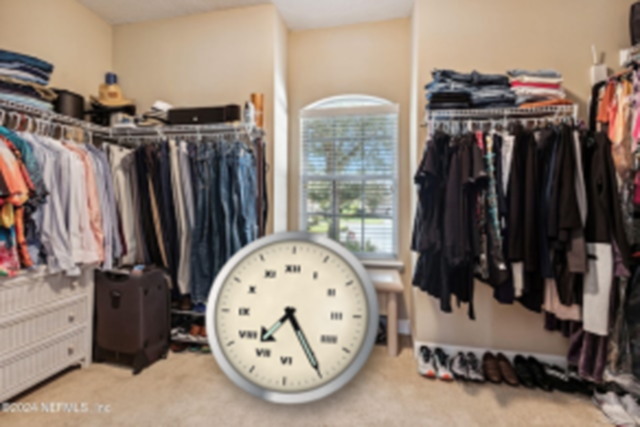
7:25
